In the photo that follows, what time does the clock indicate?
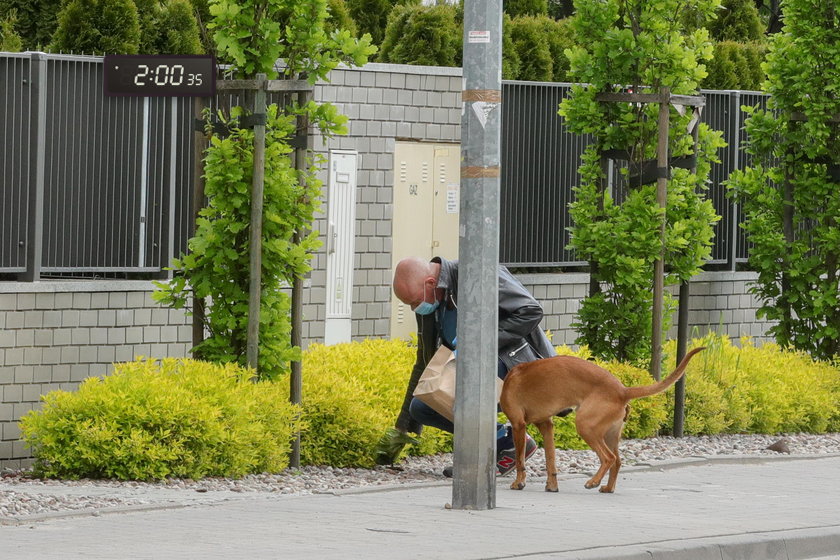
2:00:35
